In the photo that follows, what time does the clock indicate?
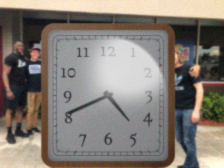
4:41
